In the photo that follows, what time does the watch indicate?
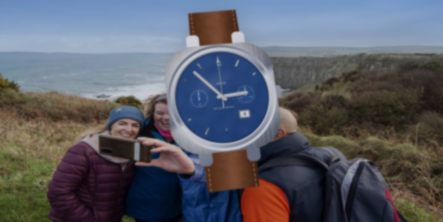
2:53
